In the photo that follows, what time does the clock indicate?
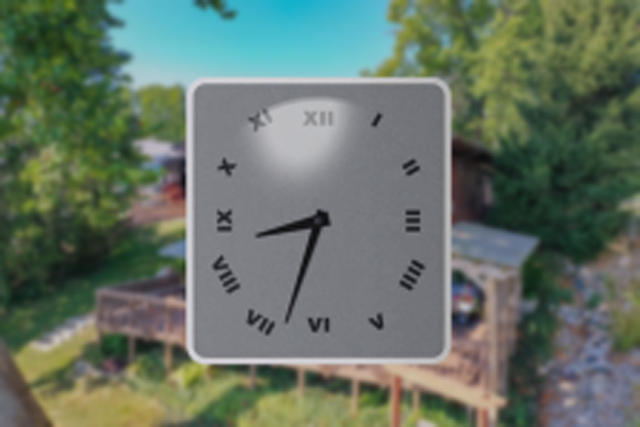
8:33
